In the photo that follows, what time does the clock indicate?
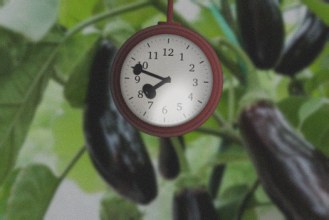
7:48
